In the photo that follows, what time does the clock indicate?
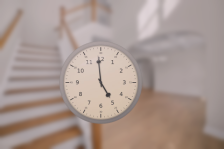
4:59
